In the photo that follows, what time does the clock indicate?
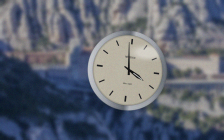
3:59
